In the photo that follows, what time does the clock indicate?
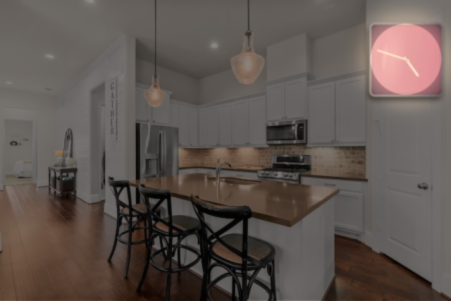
4:48
